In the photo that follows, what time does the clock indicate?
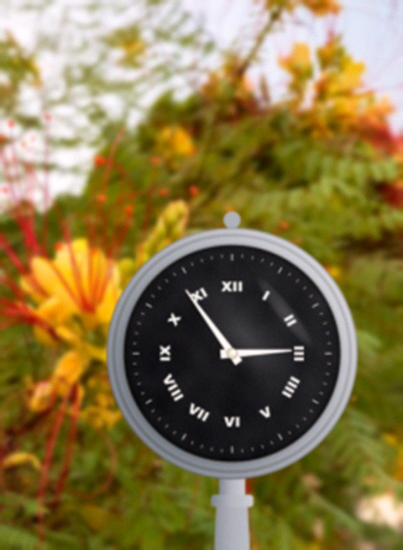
2:54
